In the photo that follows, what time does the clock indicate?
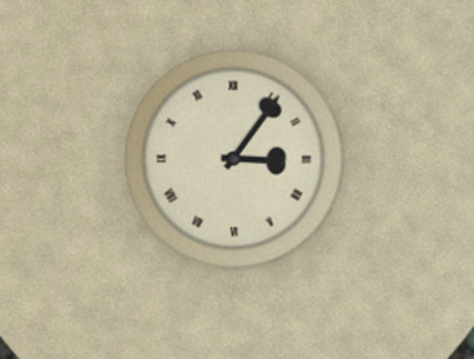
3:06
